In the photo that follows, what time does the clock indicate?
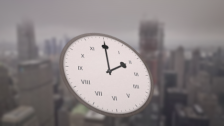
2:00
